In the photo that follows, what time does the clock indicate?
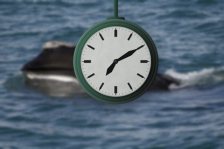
7:10
